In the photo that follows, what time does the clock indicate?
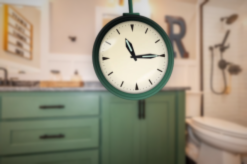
11:15
